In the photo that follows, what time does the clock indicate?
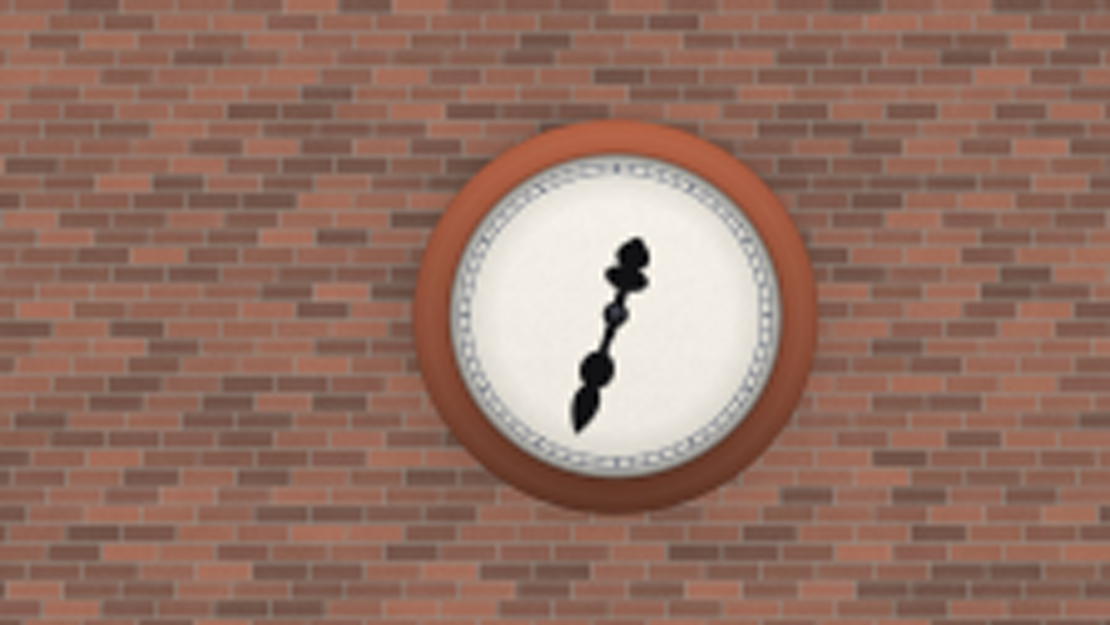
12:33
